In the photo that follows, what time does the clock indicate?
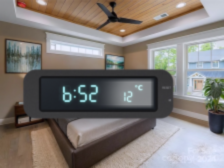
6:52
